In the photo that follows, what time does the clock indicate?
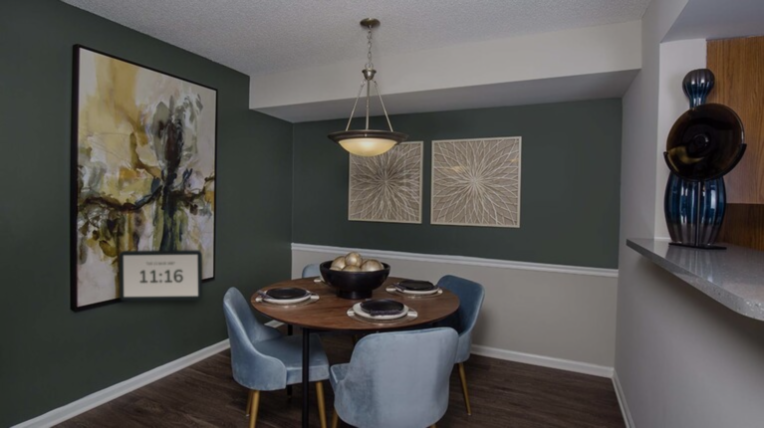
11:16
